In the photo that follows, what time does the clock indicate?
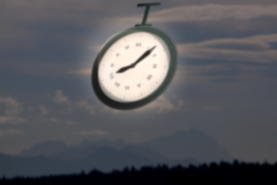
8:07
